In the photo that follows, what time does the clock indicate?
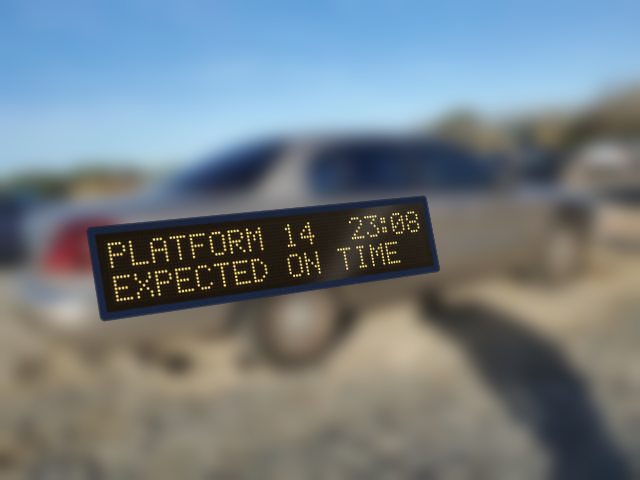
23:08
